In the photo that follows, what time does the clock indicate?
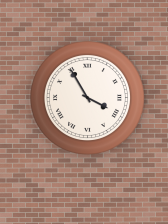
3:55
